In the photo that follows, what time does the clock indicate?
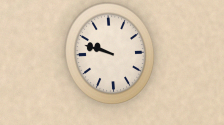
9:48
